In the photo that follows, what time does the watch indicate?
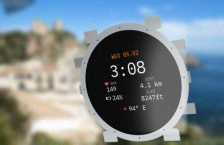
3:08
